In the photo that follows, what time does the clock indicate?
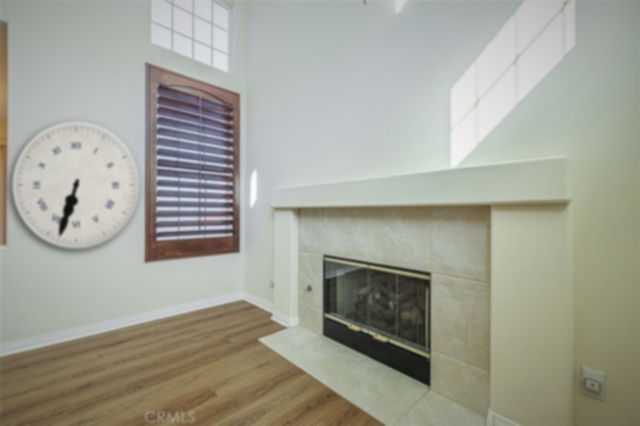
6:33
